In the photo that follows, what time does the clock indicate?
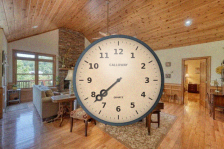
7:38
